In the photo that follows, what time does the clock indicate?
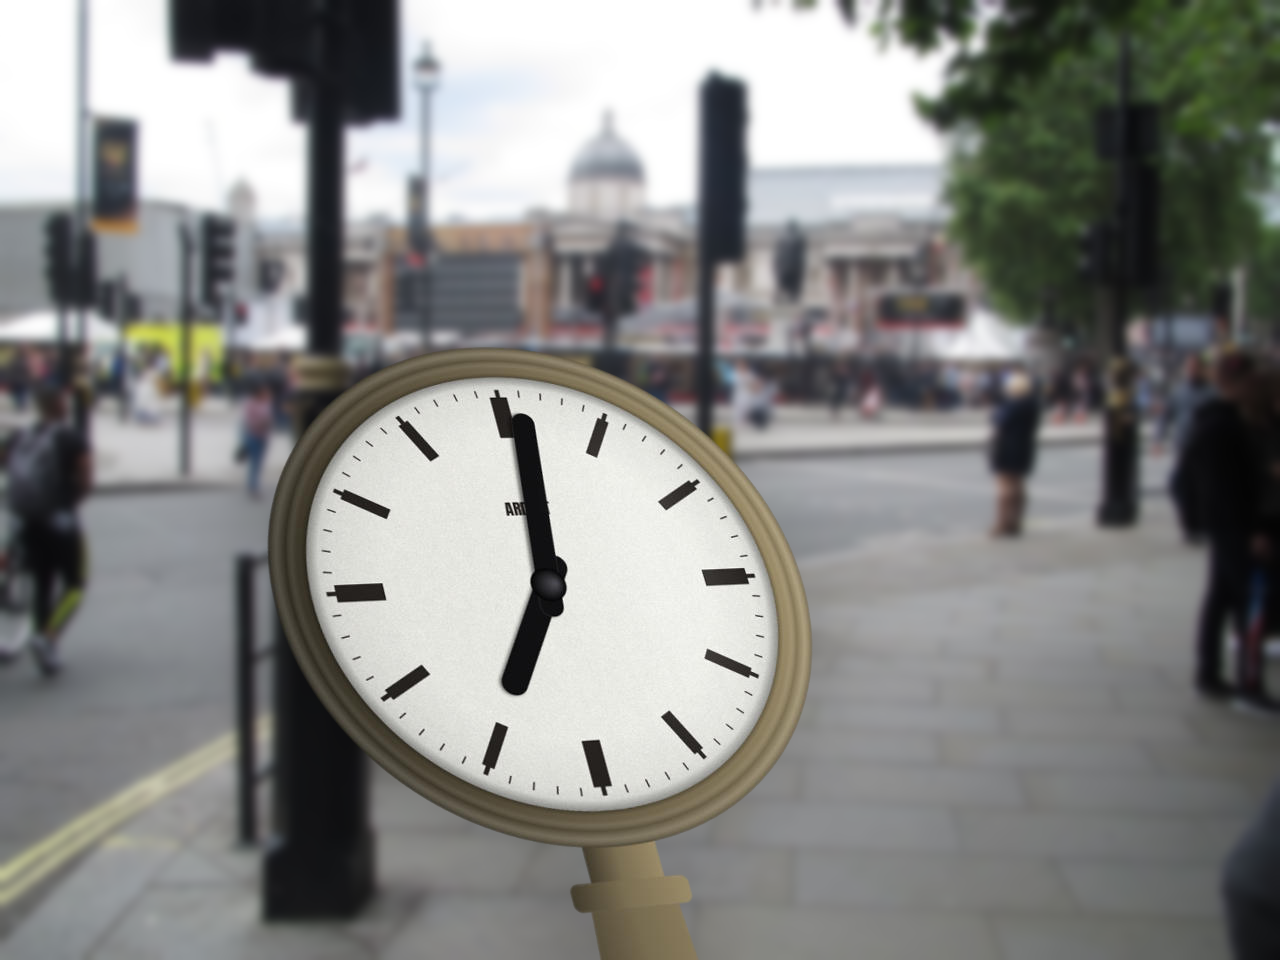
7:01
